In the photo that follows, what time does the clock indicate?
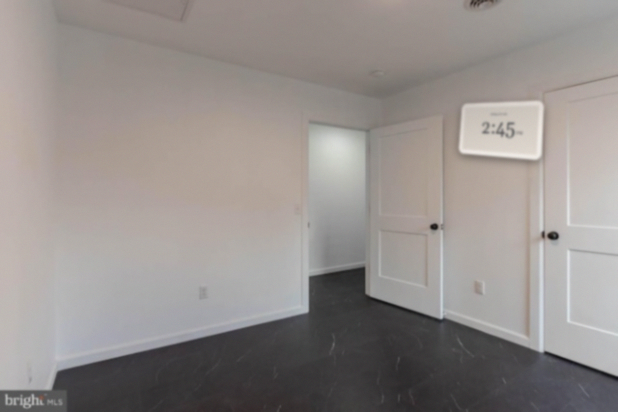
2:45
